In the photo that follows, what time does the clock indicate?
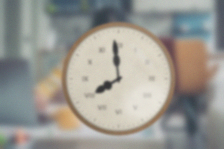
7:59
